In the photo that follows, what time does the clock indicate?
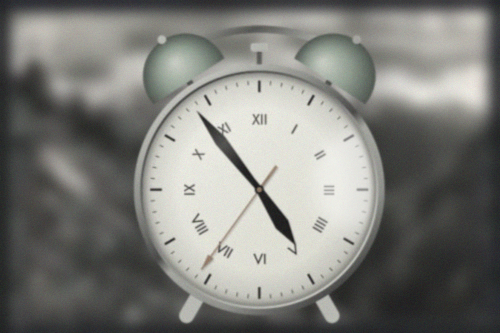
4:53:36
